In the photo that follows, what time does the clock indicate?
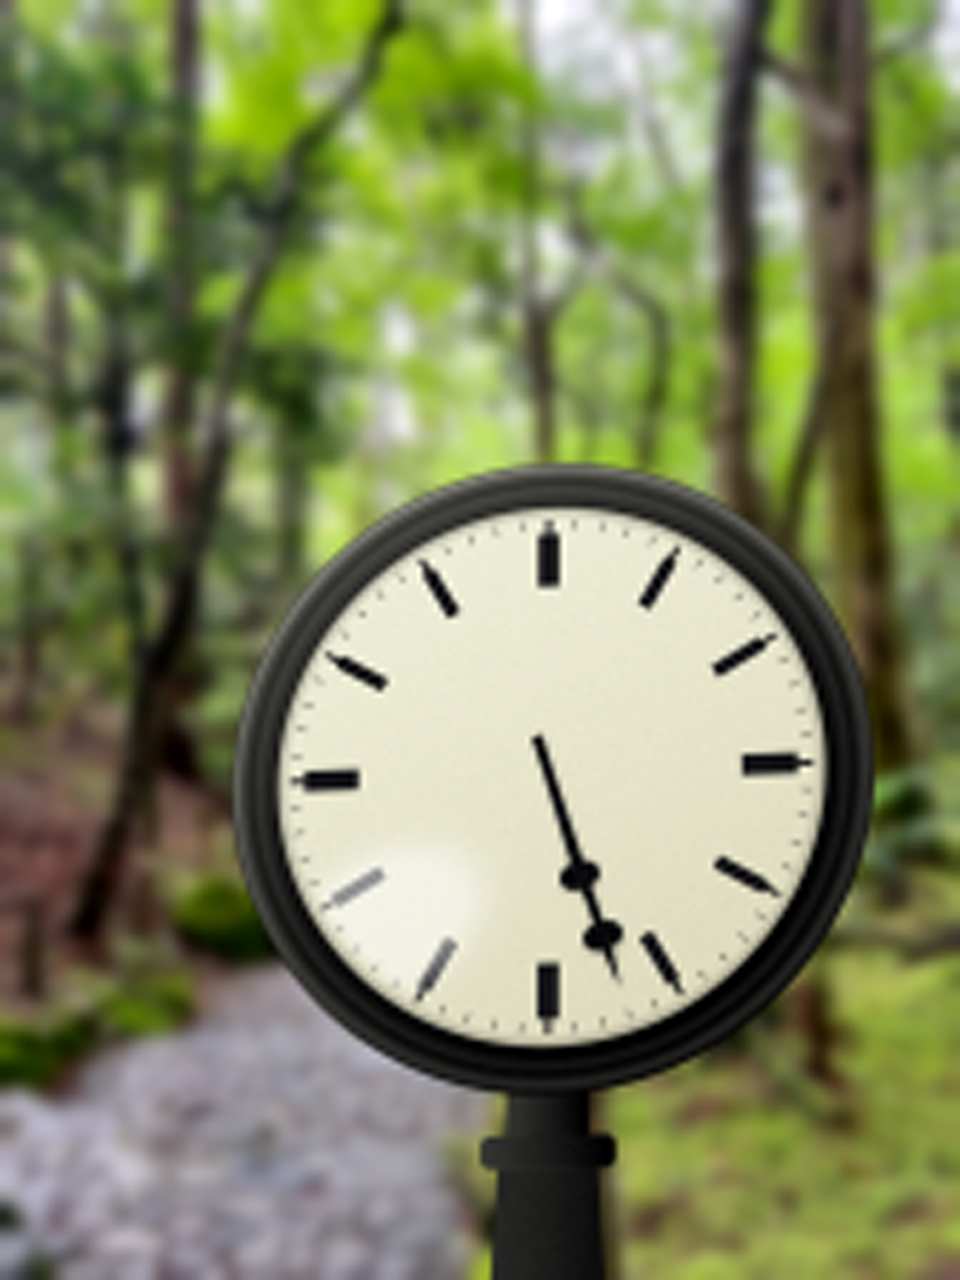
5:27
